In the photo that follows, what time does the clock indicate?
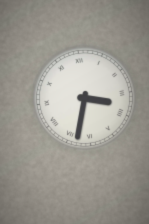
3:33
